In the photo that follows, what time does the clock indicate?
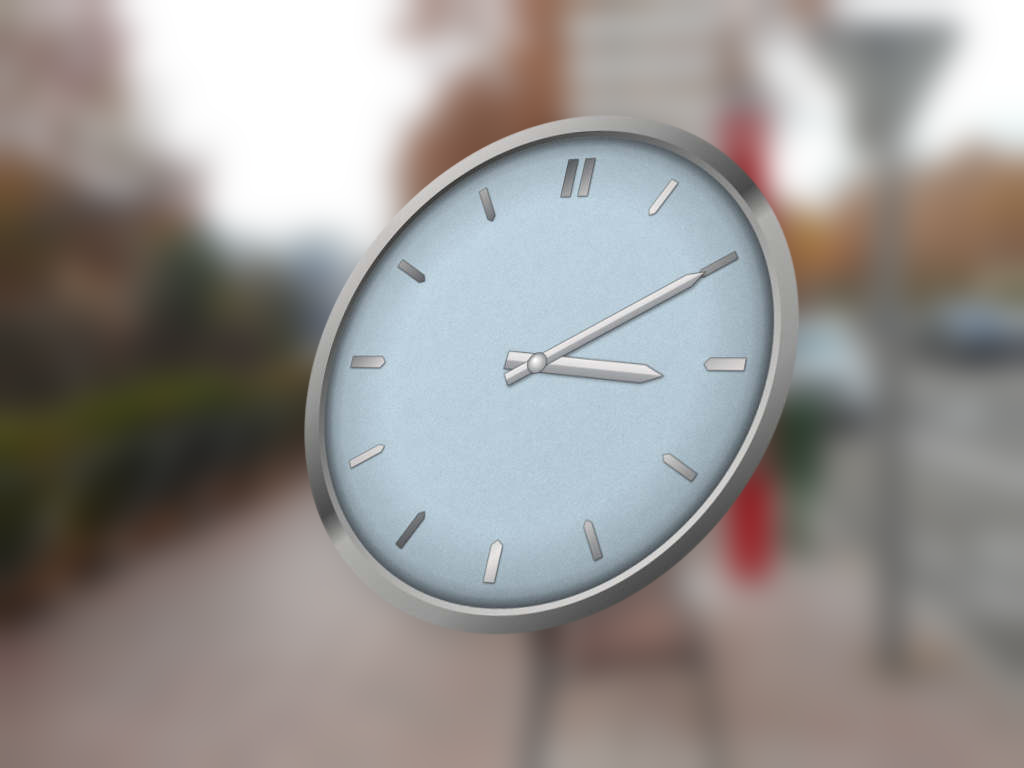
3:10
